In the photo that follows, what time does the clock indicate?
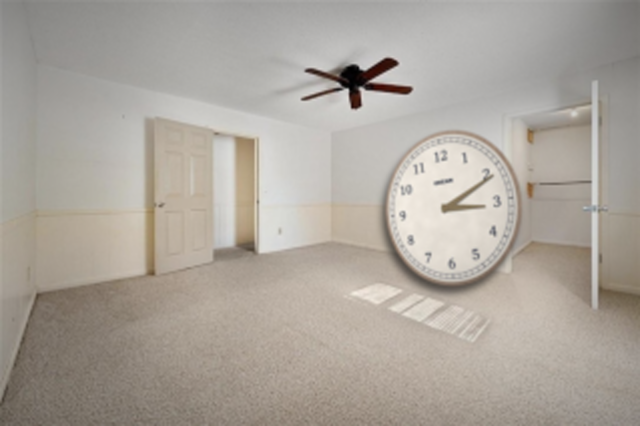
3:11
